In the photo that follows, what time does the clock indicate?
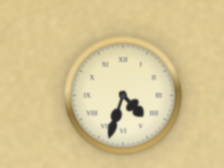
4:33
